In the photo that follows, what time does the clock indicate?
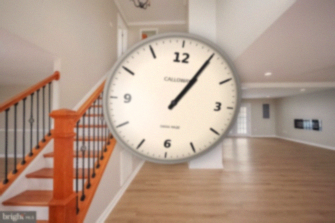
1:05
